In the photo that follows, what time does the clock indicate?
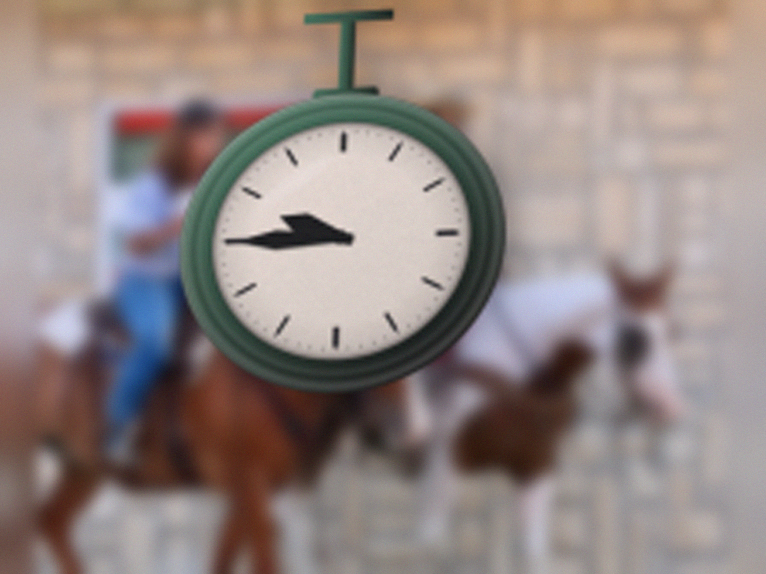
9:45
